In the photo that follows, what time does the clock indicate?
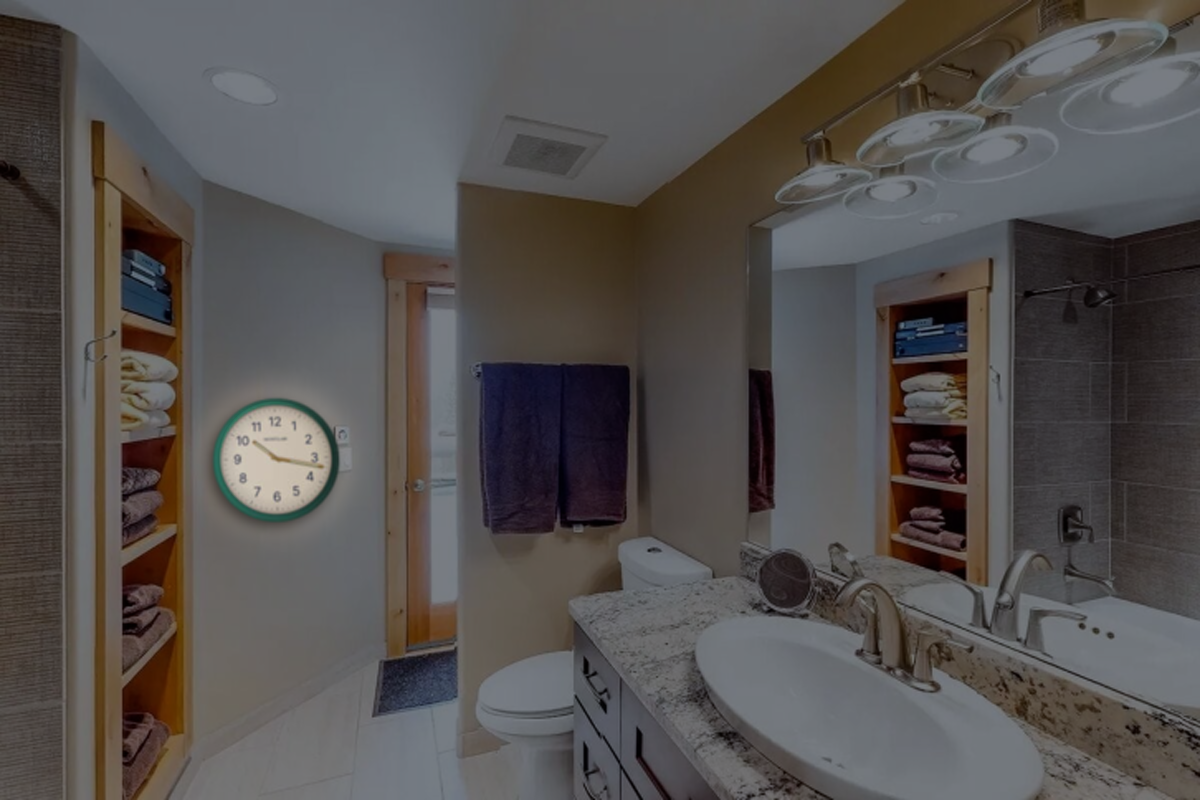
10:17
